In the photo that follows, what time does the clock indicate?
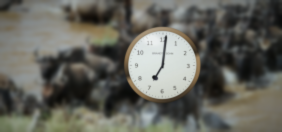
7:01
